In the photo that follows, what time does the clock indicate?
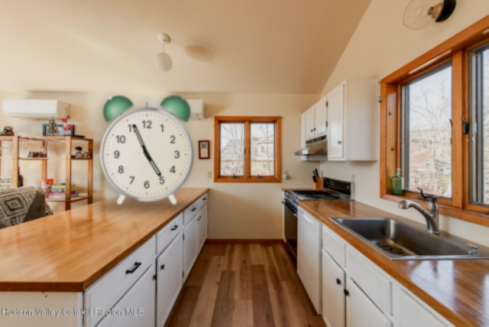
4:56
